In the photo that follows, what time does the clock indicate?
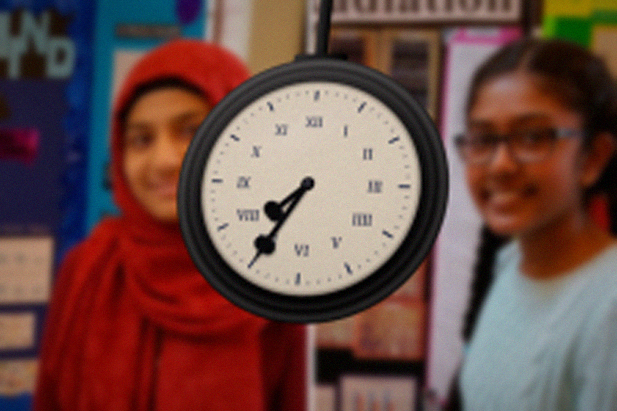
7:35
